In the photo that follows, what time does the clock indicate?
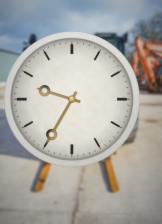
9:35
